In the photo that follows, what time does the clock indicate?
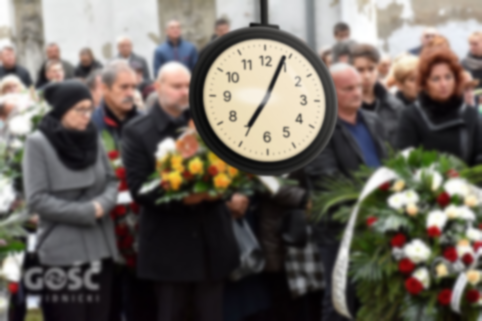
7:04
